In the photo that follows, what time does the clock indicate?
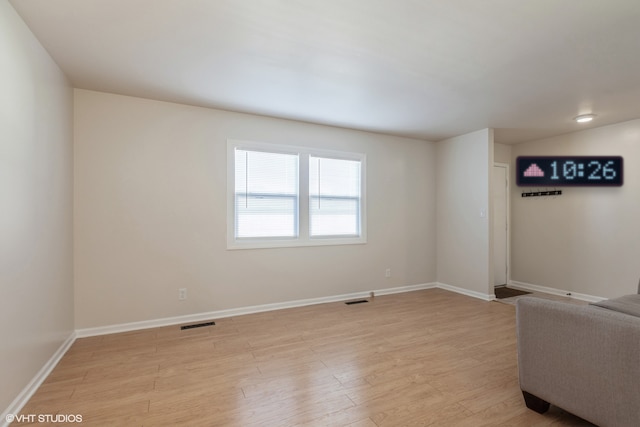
10:26
